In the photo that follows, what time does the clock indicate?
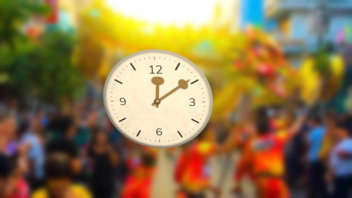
12:09
